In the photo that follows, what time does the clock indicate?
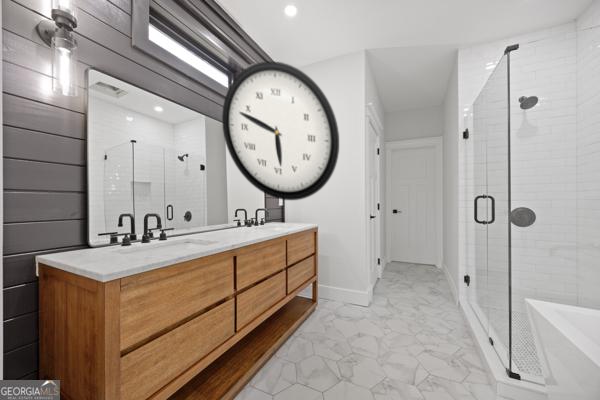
5:48
